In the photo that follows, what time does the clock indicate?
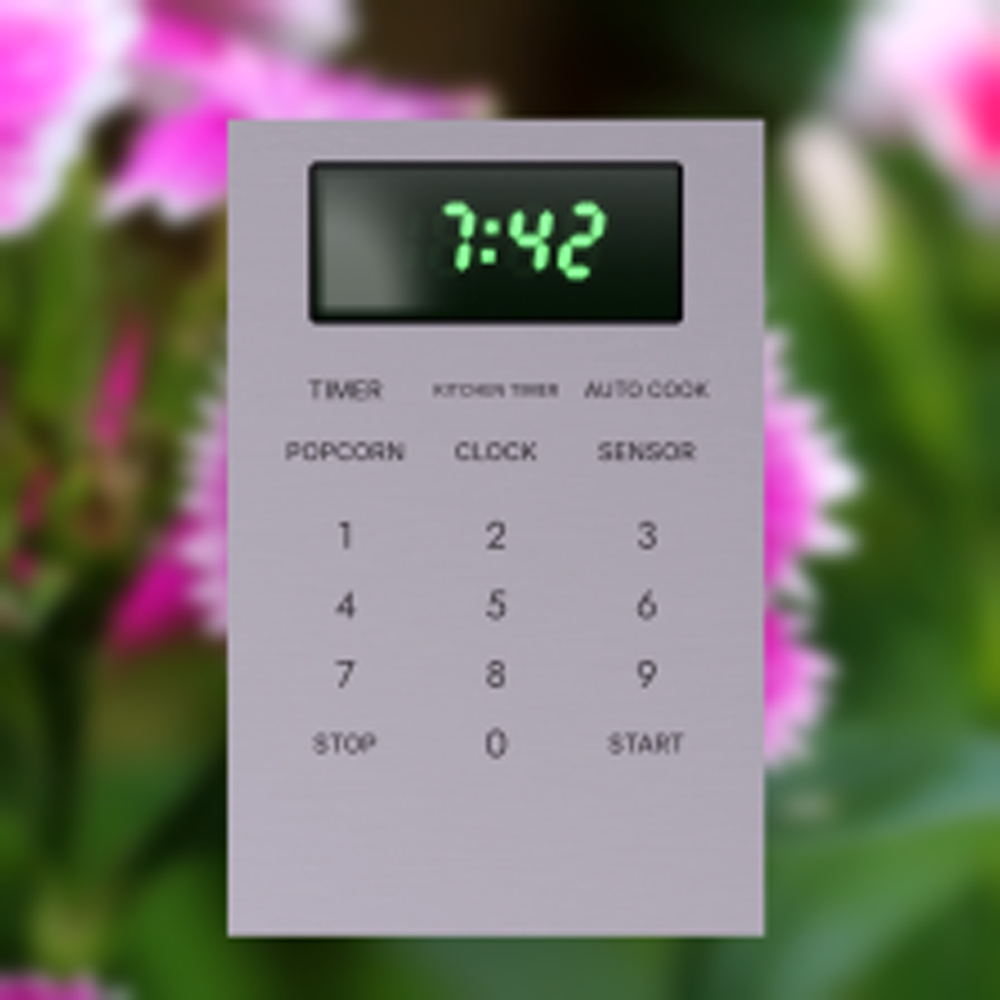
7:42
